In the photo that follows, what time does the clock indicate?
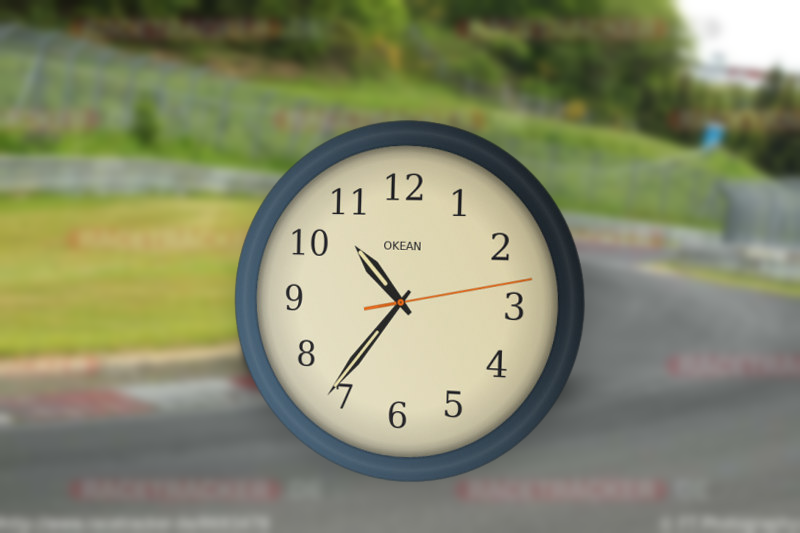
10:36:13
